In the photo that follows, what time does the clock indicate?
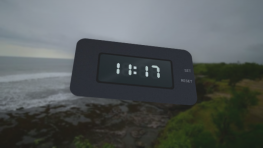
11:17
